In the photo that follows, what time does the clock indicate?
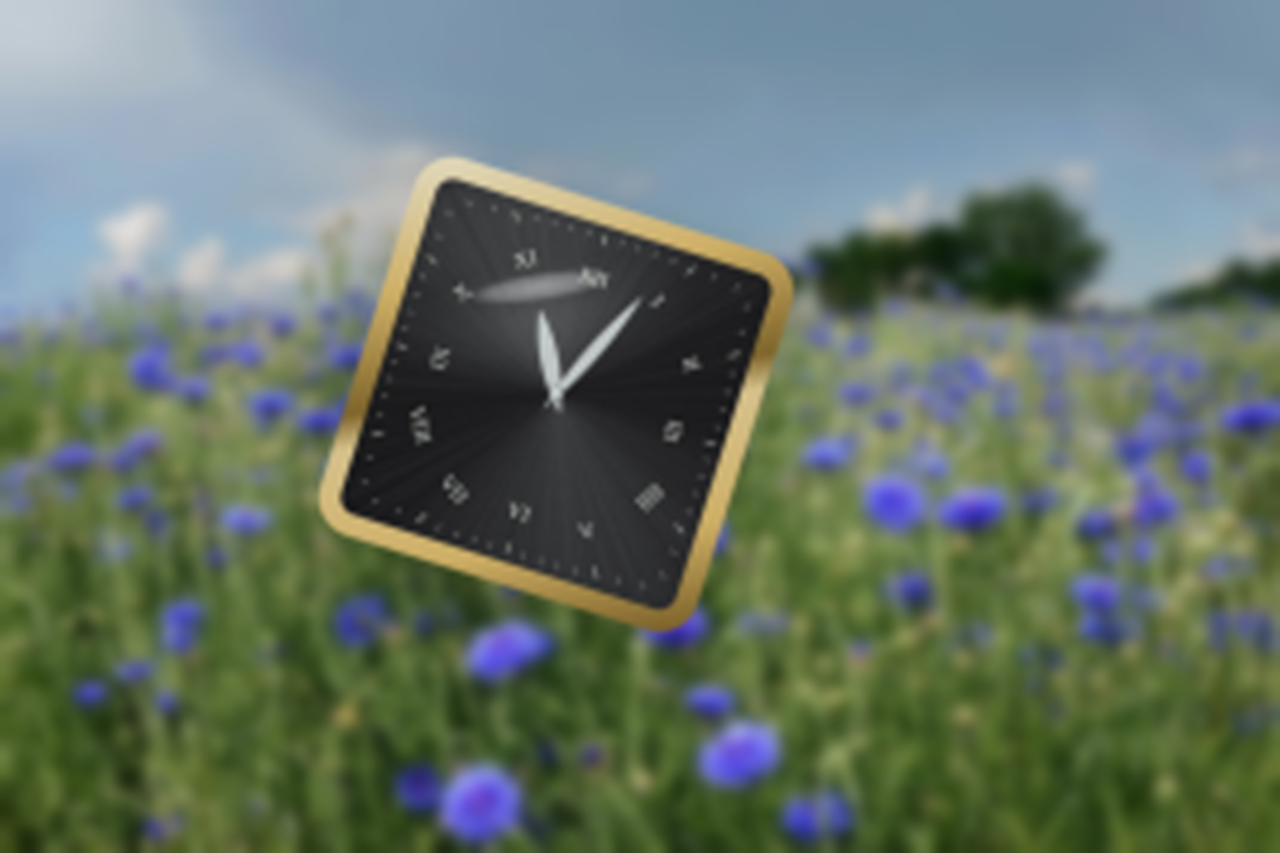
11:04
